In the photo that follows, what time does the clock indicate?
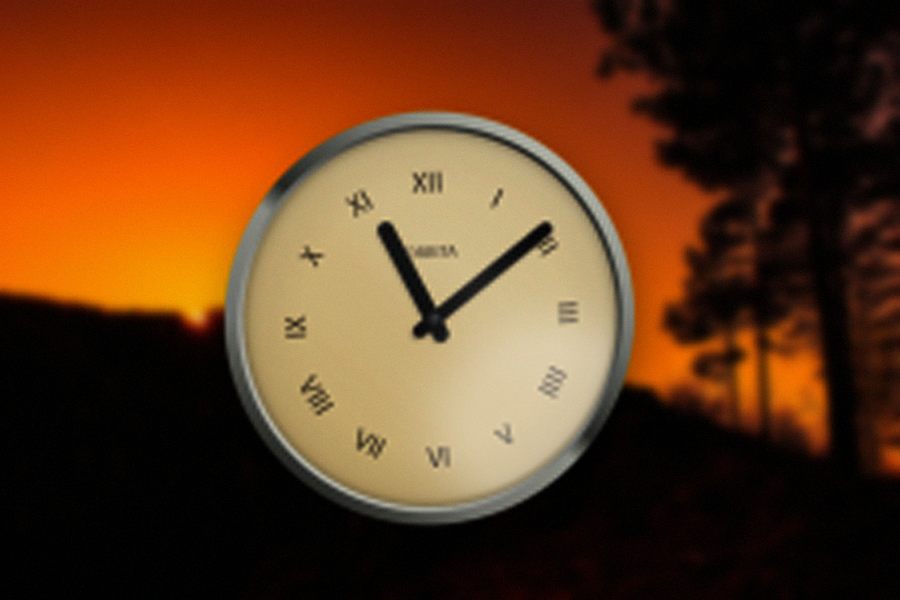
11:09
